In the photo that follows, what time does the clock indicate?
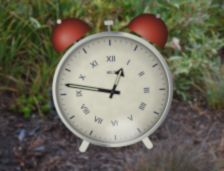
12:47
